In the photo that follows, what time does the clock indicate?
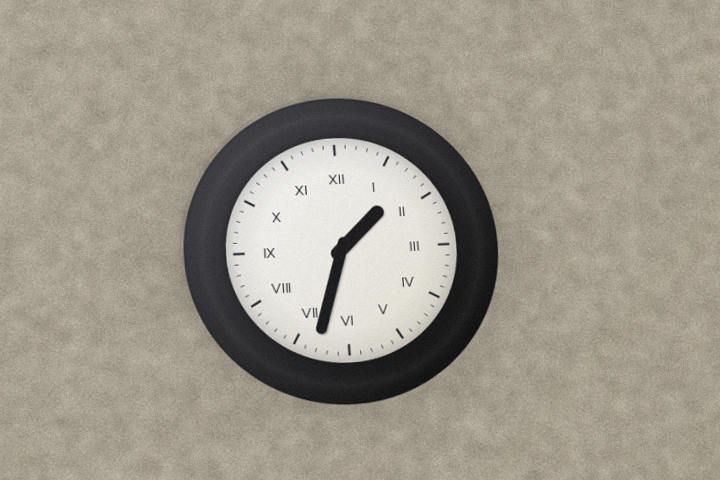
1:33
